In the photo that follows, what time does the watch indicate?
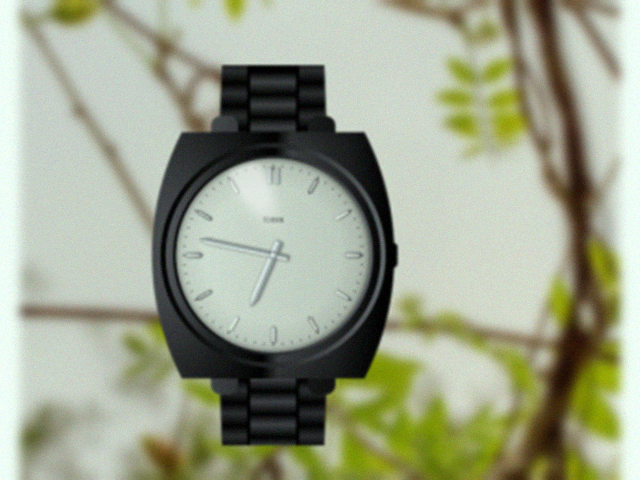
6:47
